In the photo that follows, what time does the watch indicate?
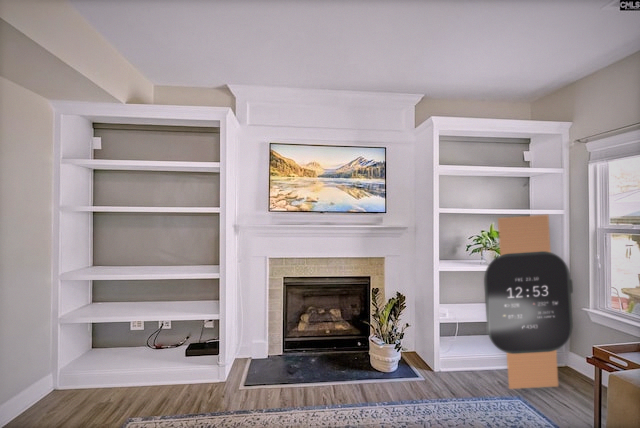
12:53
